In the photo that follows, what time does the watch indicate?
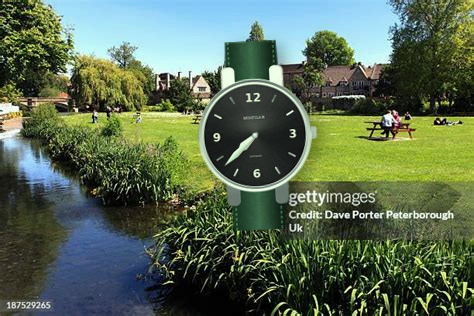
7:38
